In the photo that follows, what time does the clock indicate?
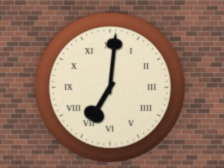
7:01
